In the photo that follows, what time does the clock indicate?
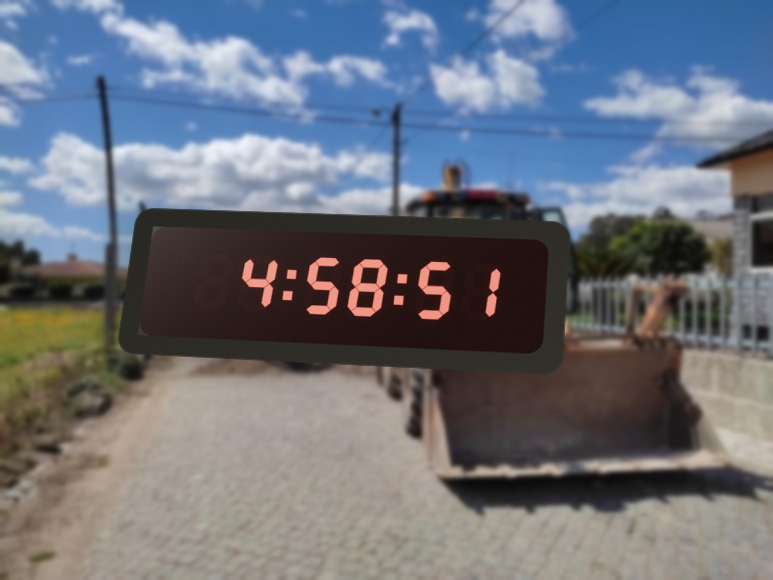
4:58:51
